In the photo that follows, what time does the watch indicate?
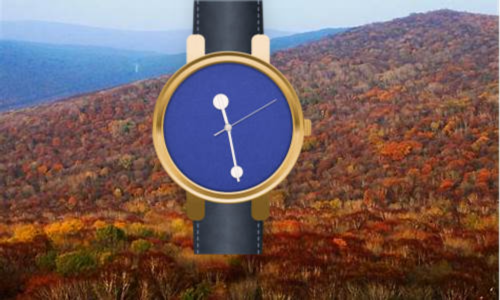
11:28:10
